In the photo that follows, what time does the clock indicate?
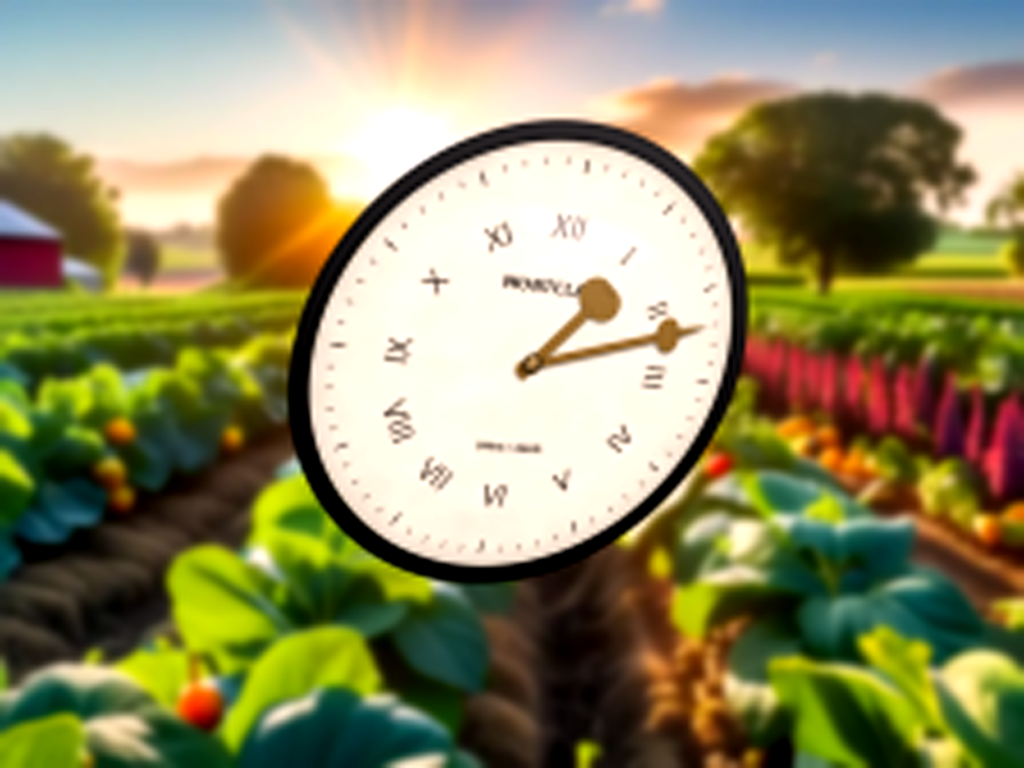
1:12
